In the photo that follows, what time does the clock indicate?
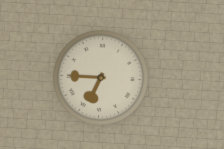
6:45
